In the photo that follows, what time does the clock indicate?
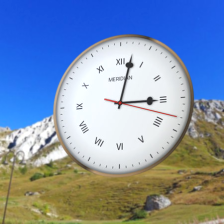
3:02:18
